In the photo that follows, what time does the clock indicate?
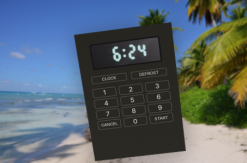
6:24
